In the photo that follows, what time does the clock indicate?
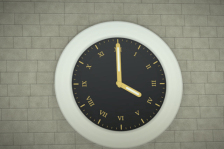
4:00
